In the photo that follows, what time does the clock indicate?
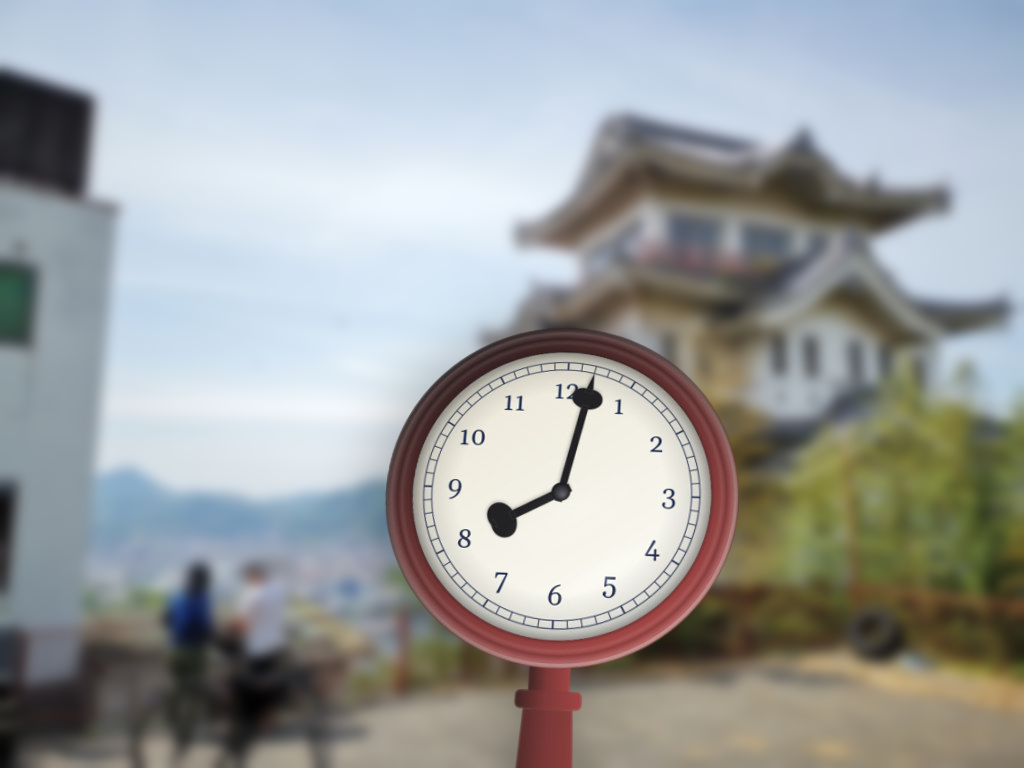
8:02
